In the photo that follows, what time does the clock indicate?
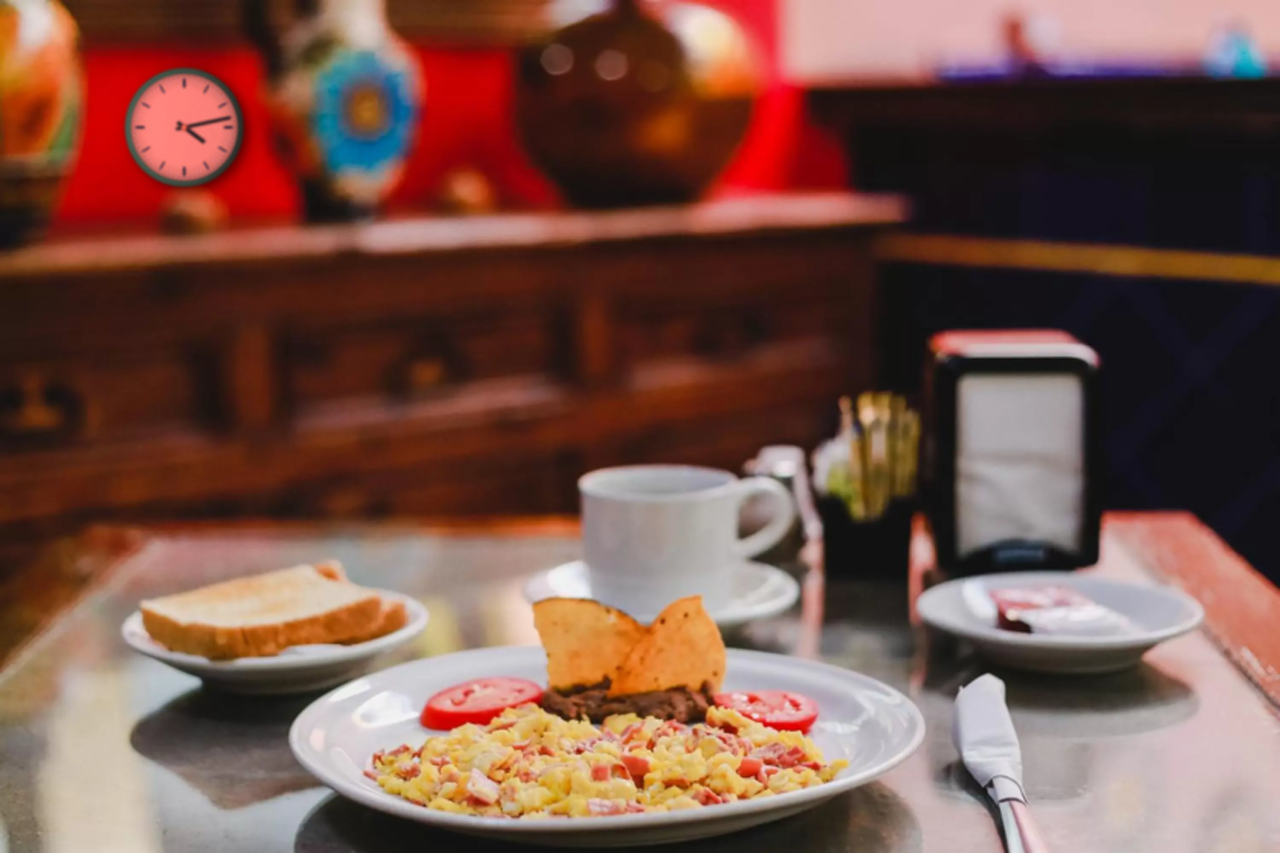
4:13
